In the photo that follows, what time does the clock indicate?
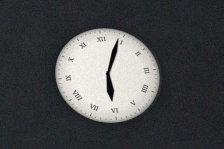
6:04
